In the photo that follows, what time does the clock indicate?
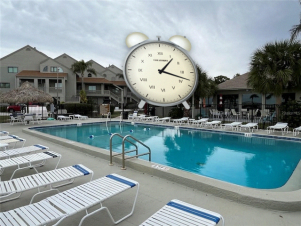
1:18
